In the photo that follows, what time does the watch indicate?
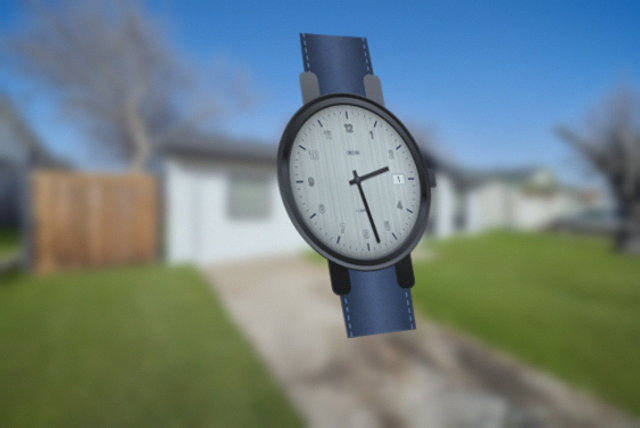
2:28
